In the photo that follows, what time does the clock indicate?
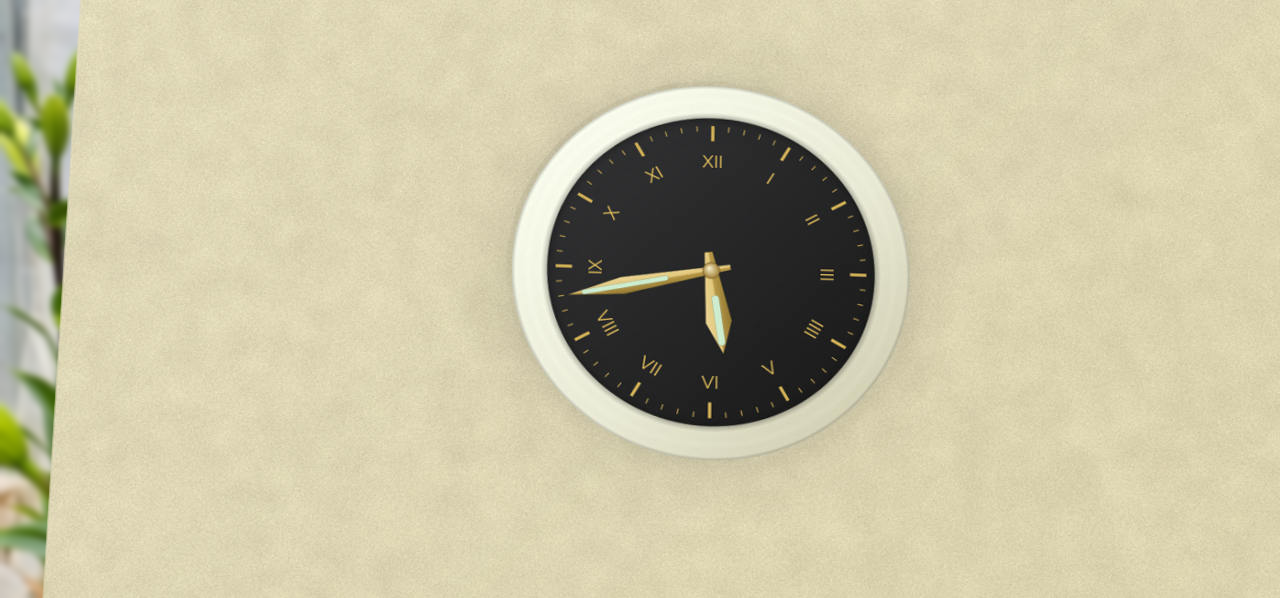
5:43
